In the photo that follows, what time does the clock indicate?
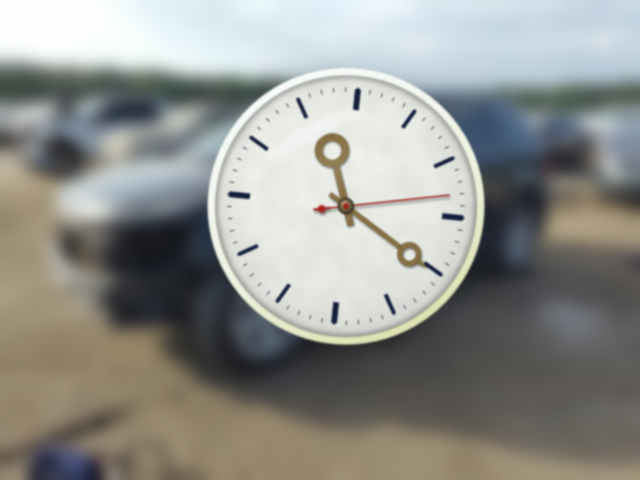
11:20:13
